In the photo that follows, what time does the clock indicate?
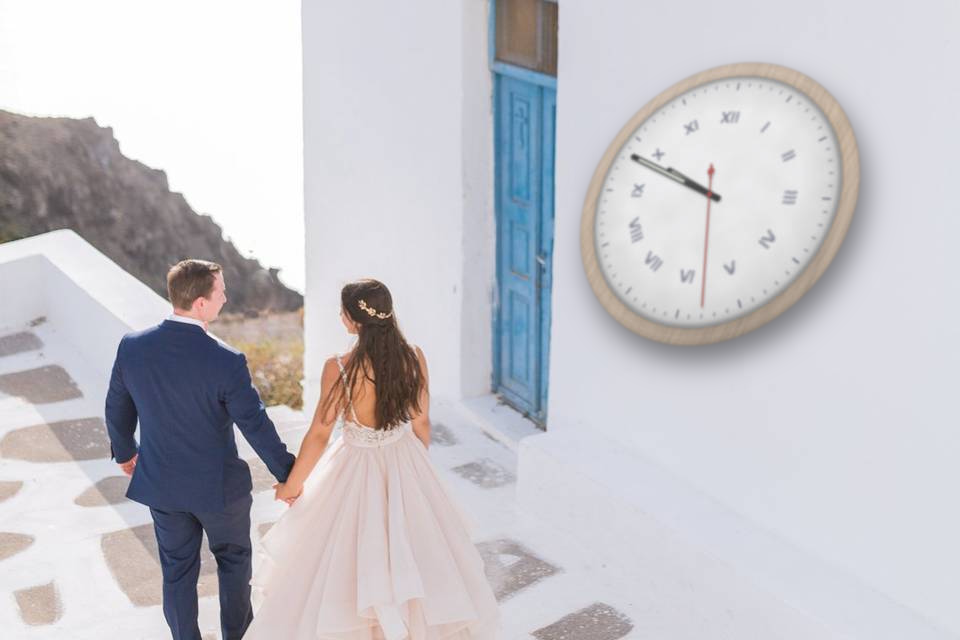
9:48:28
